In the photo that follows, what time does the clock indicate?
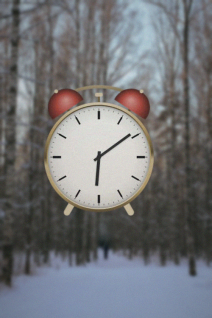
6:09
